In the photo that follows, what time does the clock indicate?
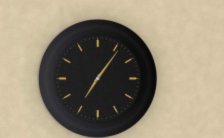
7:06
